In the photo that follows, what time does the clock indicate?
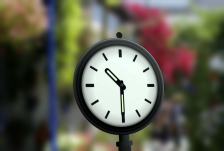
10:30
